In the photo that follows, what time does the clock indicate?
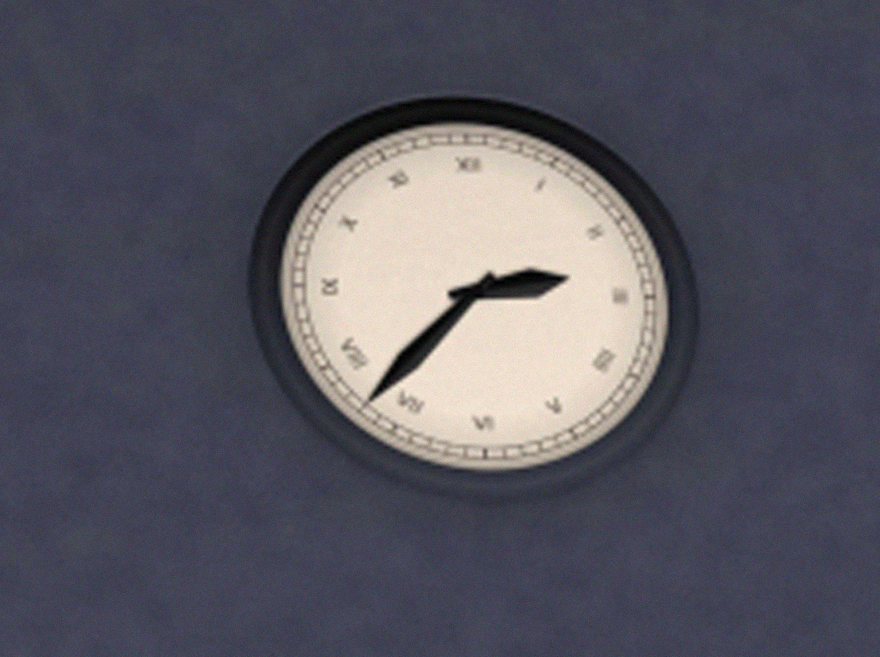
2:37
